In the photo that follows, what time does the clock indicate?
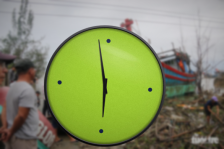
5:58
